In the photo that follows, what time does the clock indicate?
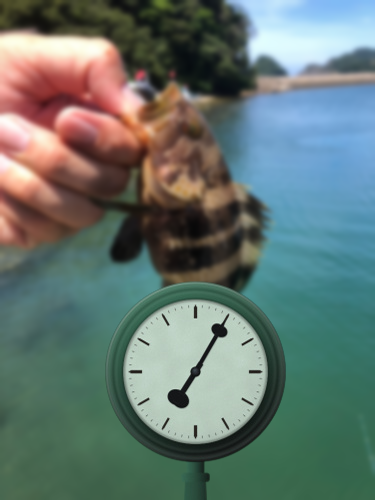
7:05
